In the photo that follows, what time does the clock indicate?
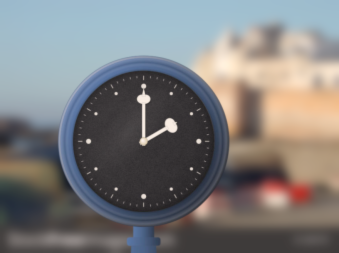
2:00
